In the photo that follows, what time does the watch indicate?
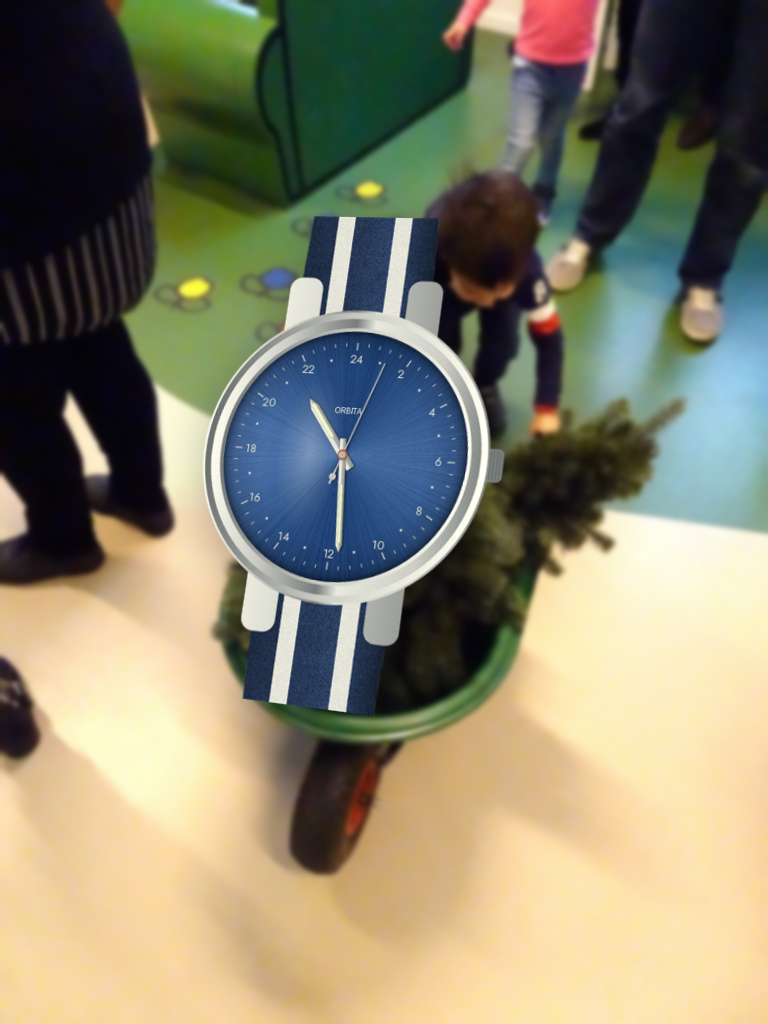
21:29:03
